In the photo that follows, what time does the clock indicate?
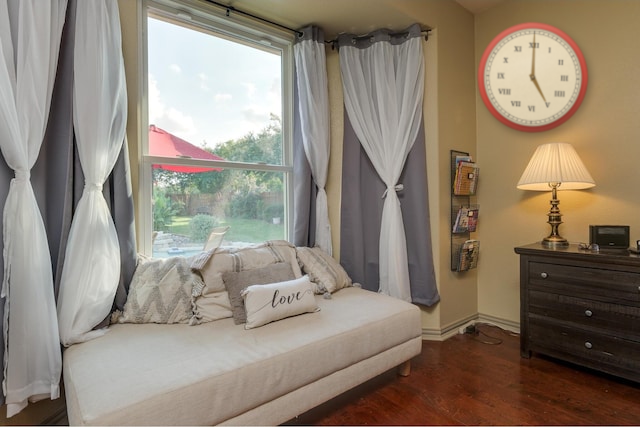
5:00
